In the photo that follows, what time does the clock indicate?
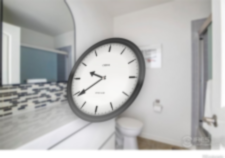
9:39
